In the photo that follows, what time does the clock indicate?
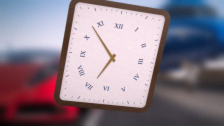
6:53
